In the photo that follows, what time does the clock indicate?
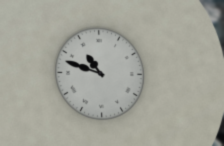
10:48
